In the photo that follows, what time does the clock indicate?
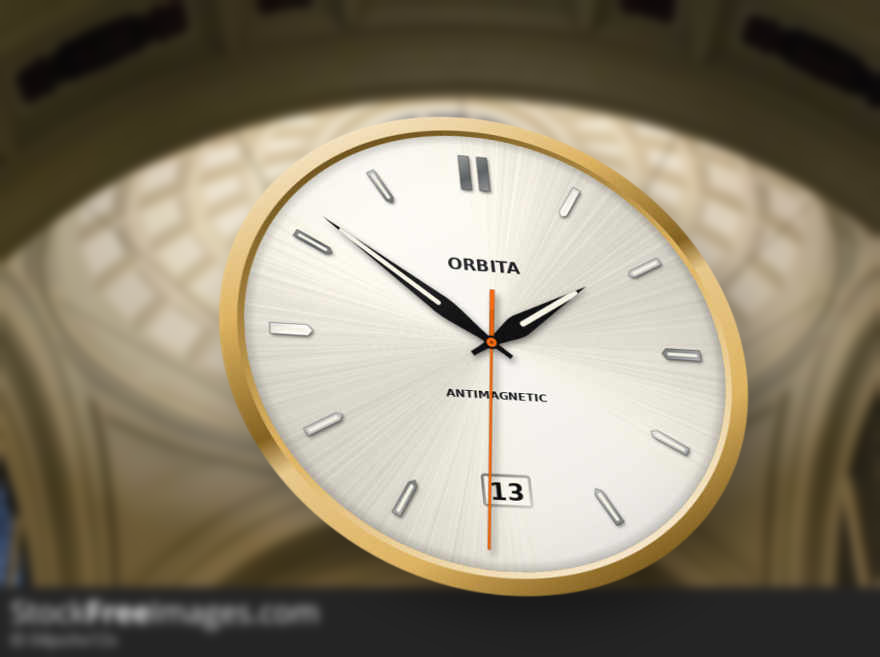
1:51:31
